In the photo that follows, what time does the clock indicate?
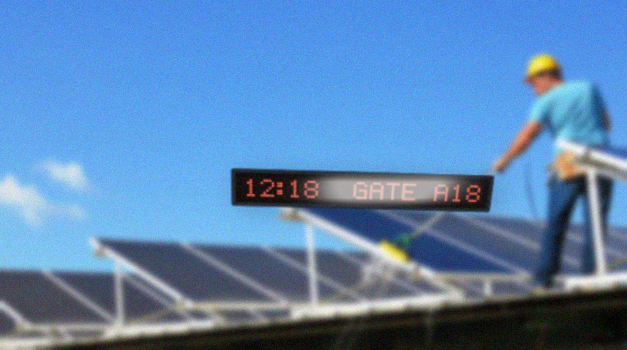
12:18
